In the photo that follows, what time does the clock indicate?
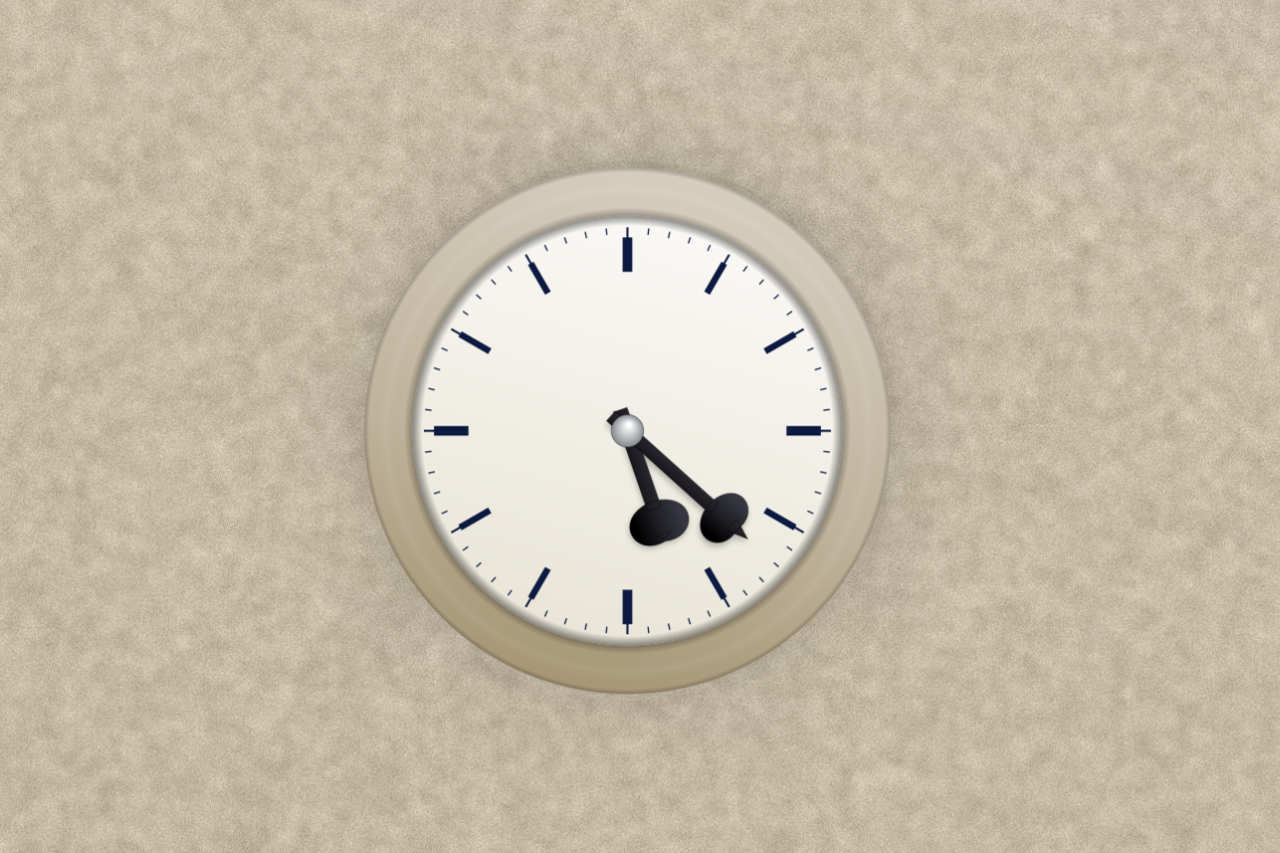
5:22
